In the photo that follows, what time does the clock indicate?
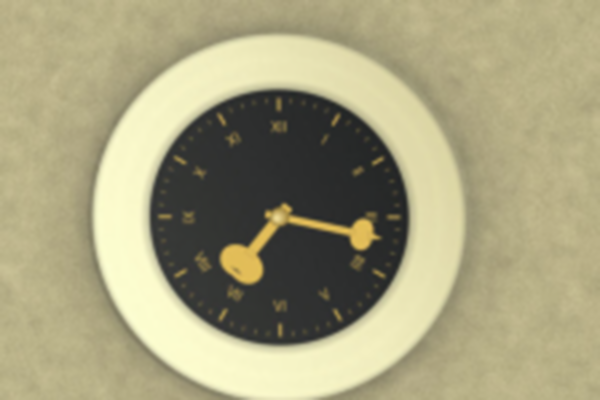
7:17
